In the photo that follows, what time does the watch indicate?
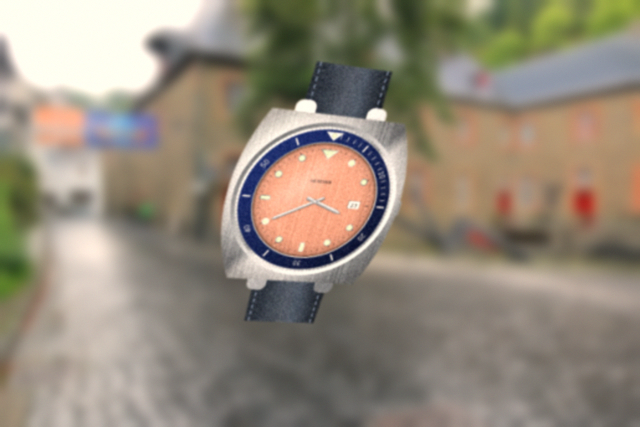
3:40
